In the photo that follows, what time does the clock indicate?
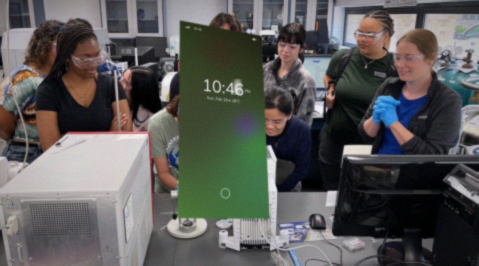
10:46
